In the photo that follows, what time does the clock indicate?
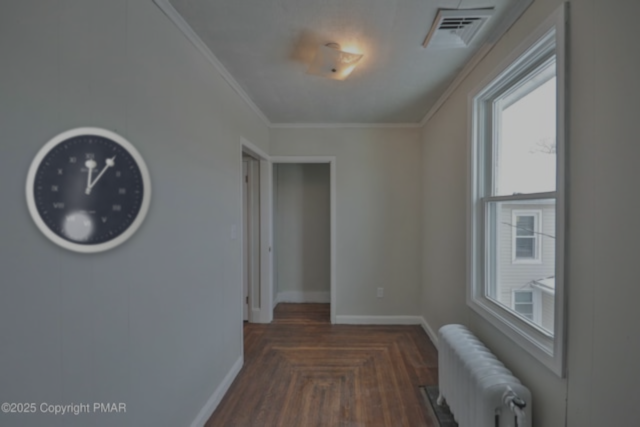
12:06
